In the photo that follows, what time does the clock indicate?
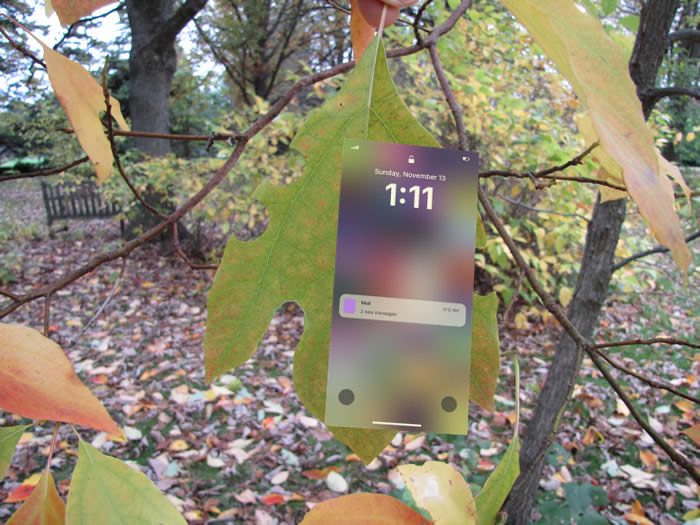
1:11
